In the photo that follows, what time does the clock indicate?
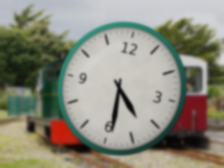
4:29
